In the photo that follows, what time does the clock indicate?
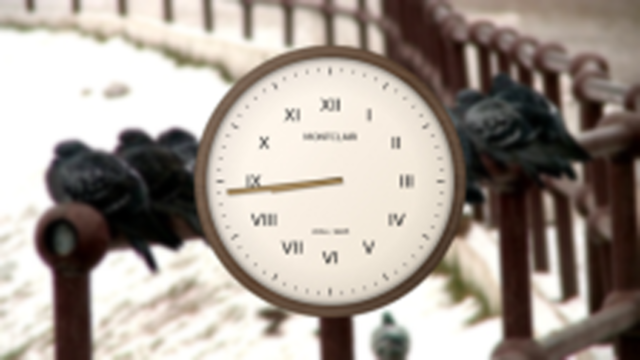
8:44
